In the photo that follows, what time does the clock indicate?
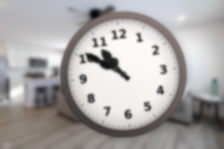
10:51
